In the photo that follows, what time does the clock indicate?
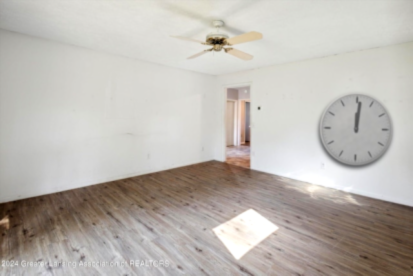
12:01
